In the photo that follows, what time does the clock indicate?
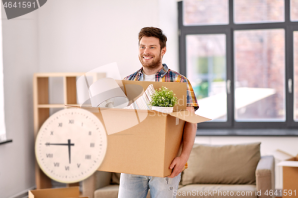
5:45
